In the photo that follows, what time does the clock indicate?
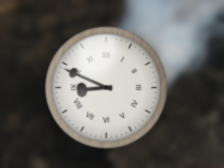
8:49
